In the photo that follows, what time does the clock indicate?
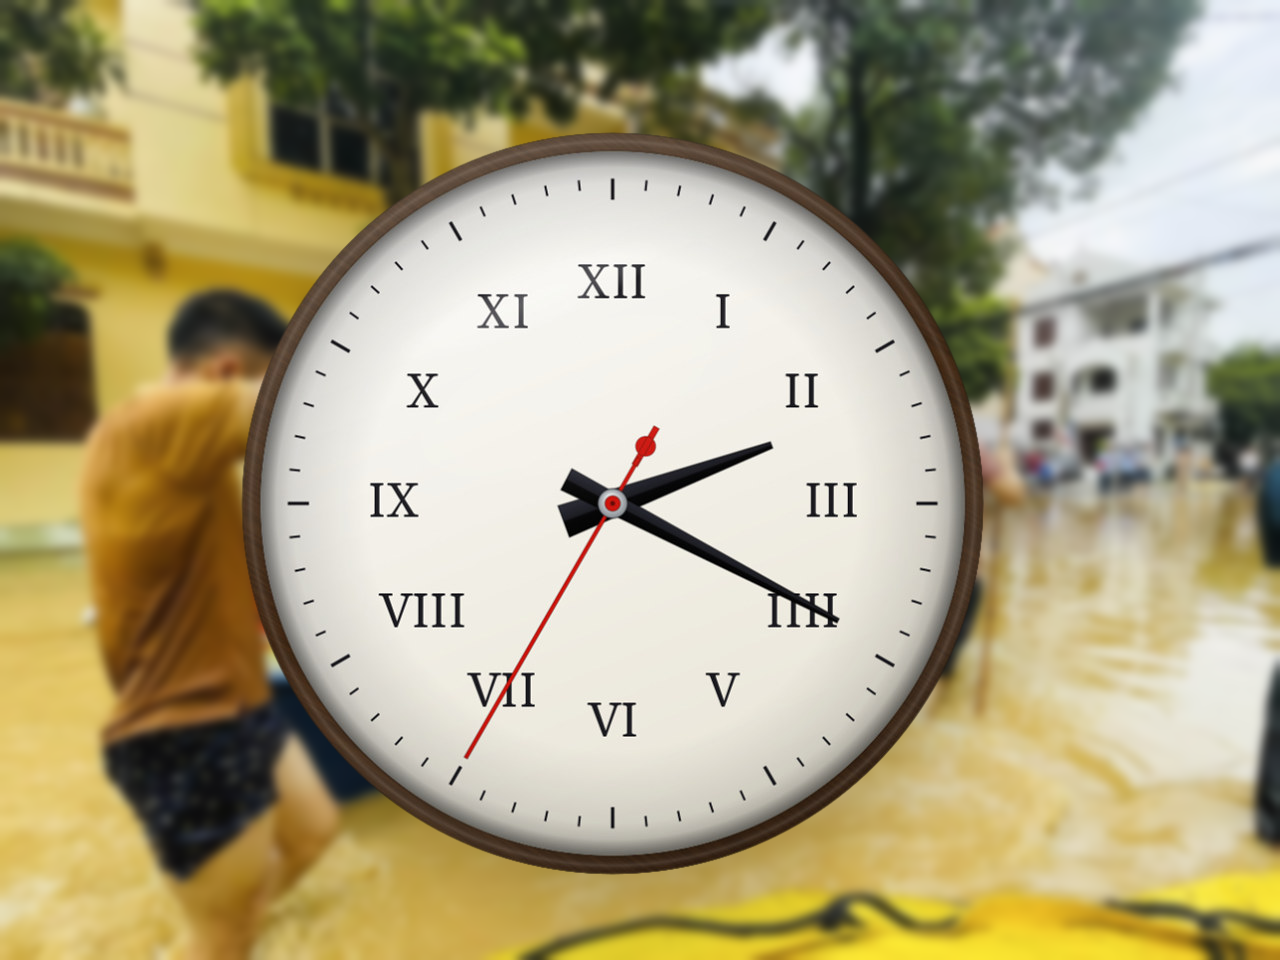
2:19:35
